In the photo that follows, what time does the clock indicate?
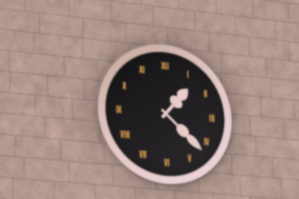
1:22
